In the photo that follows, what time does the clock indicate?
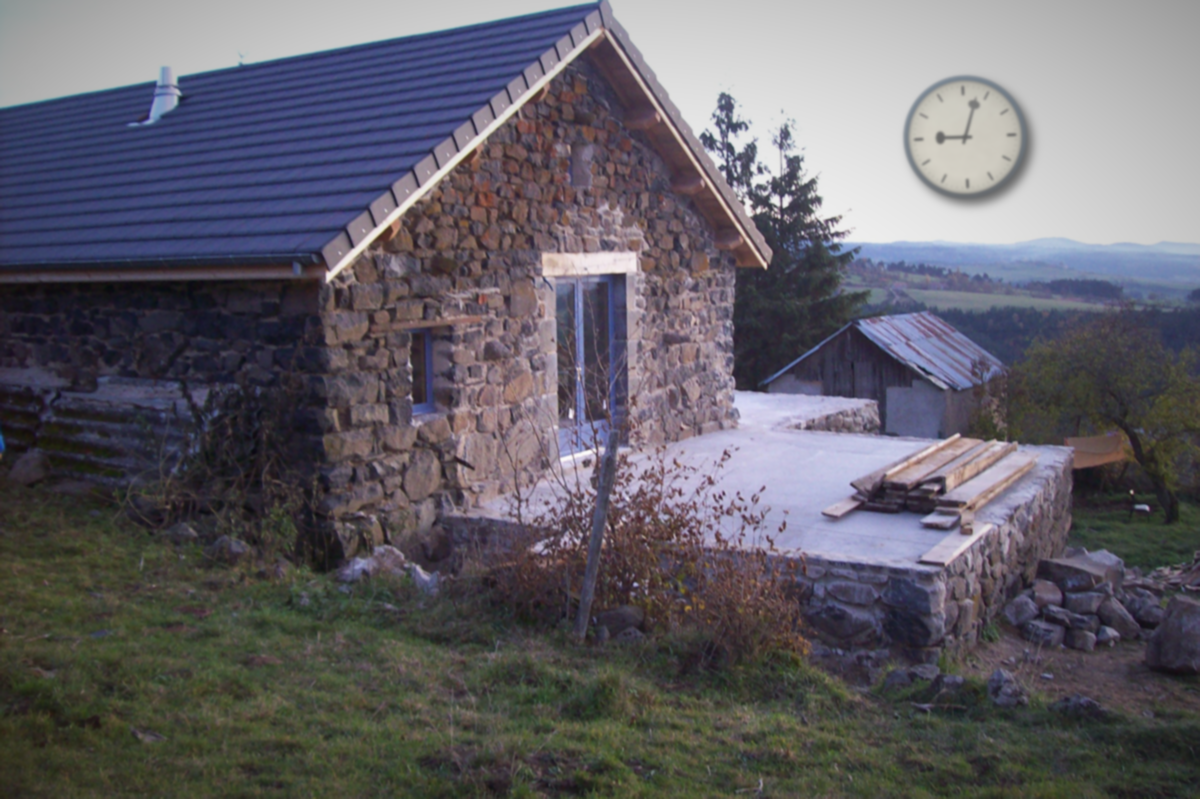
9:03
